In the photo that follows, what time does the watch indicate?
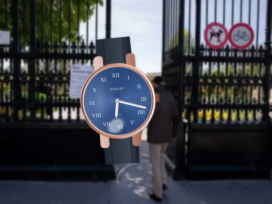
6:18
